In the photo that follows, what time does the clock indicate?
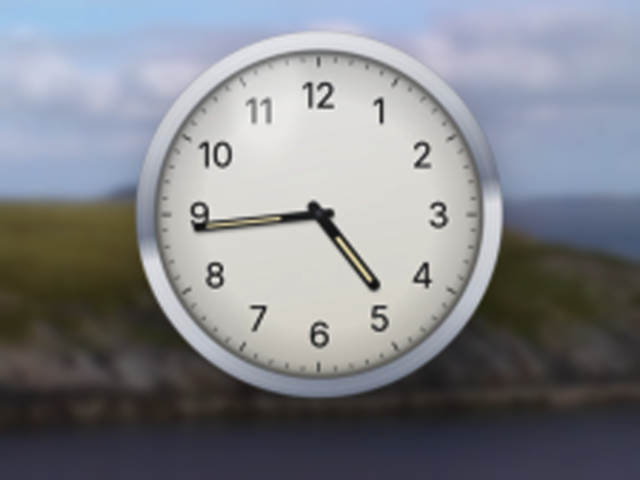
4:44
